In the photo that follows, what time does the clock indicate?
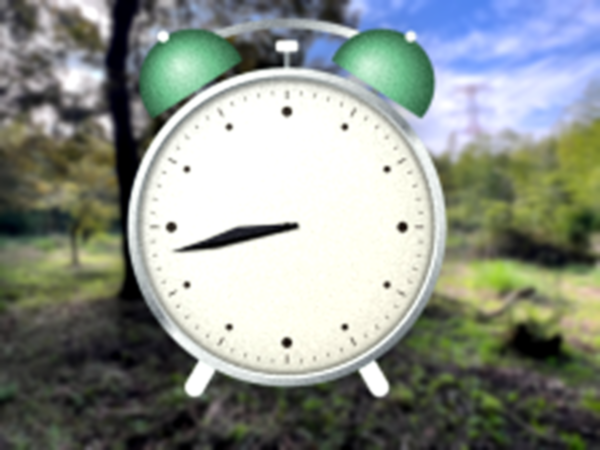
8:43
